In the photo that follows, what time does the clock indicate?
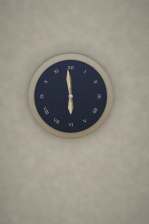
5:59
